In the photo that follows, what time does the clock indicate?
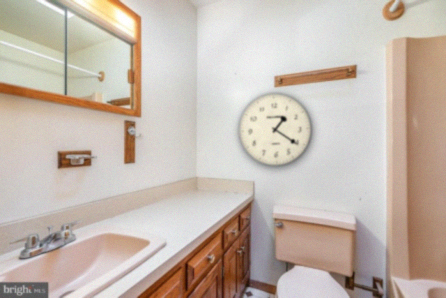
1:21
